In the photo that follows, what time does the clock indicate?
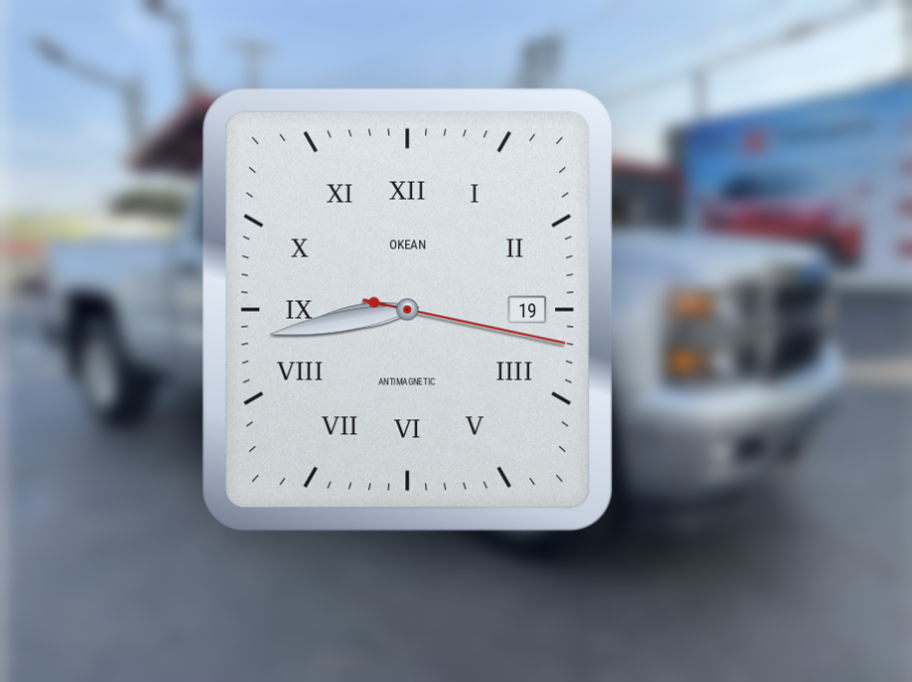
8:43:17
